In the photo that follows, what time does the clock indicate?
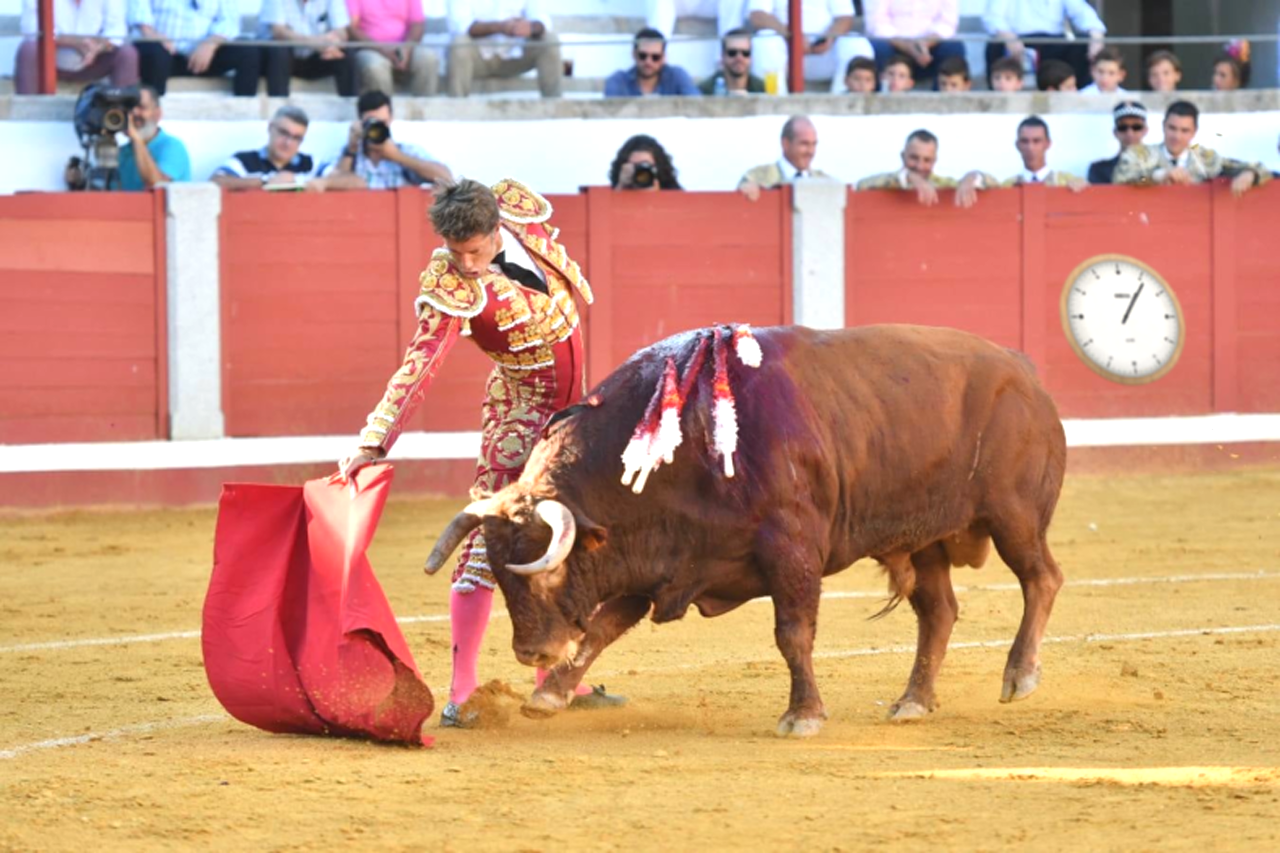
1:06
